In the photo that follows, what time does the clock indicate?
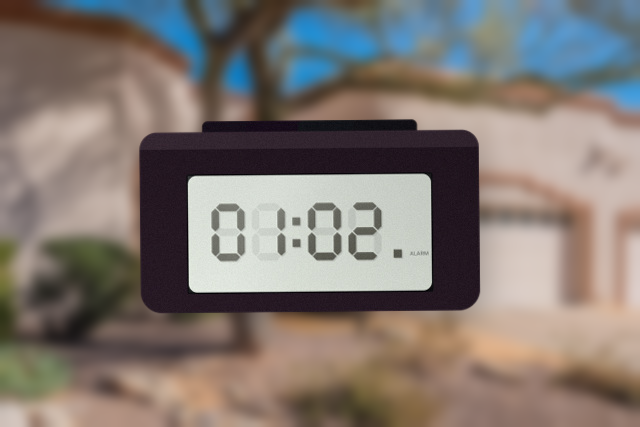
1:02
